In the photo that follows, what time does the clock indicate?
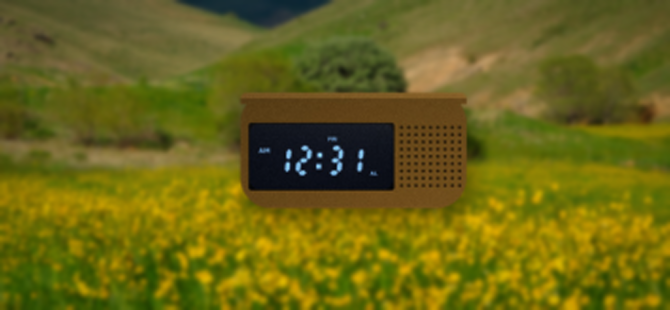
12:31
